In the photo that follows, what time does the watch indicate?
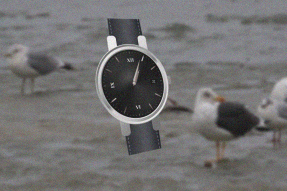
1:04
